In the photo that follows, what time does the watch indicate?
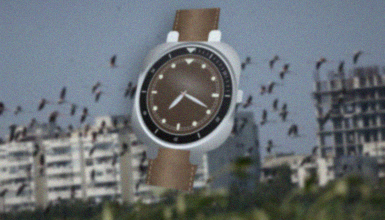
7:19
